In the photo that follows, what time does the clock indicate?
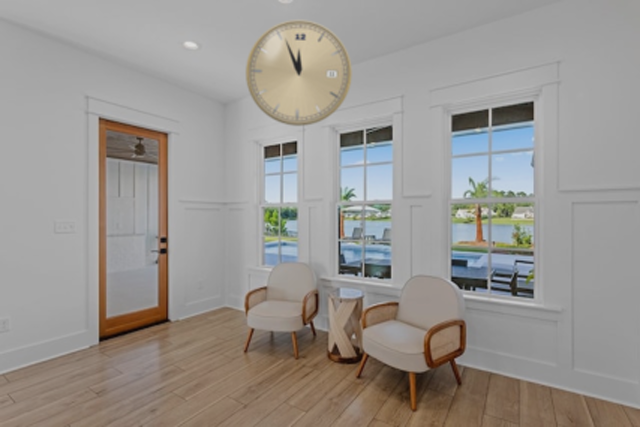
11:56
